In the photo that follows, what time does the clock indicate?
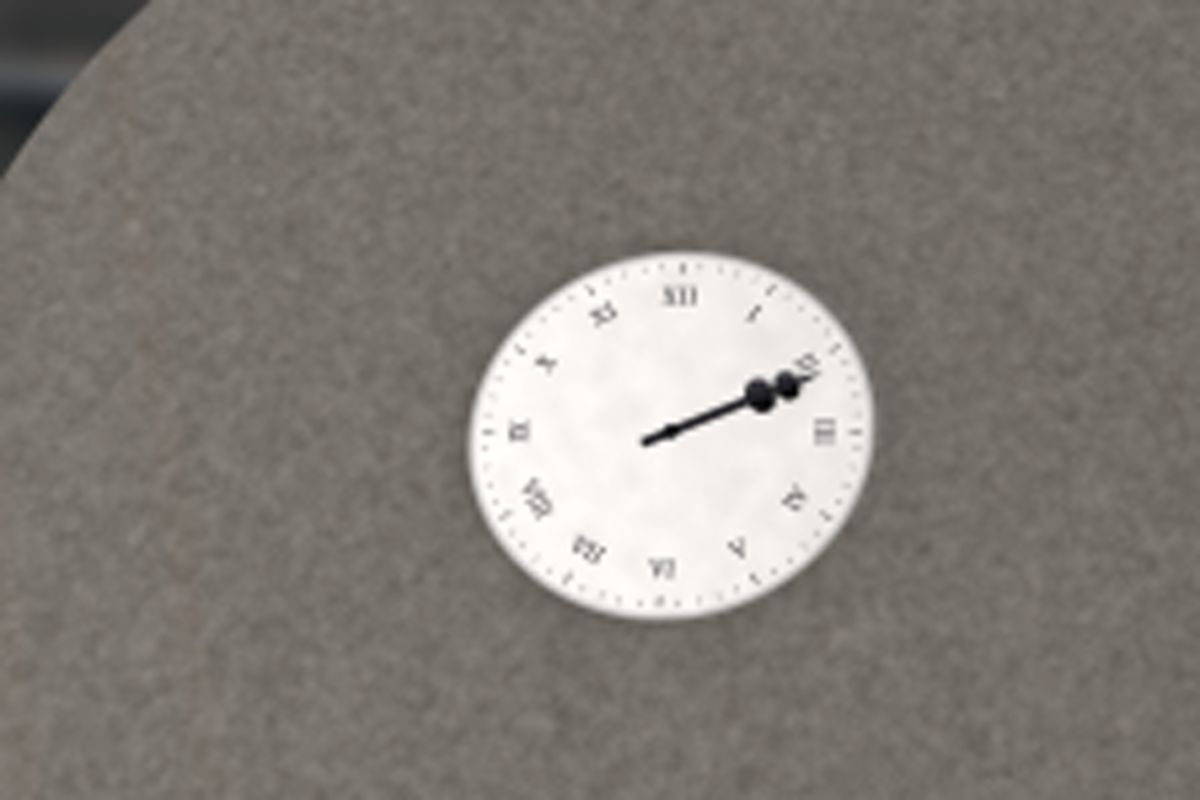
2:11
